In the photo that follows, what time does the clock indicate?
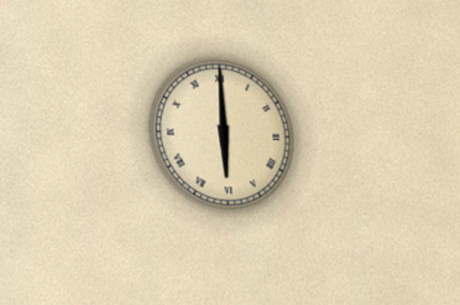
6:00
